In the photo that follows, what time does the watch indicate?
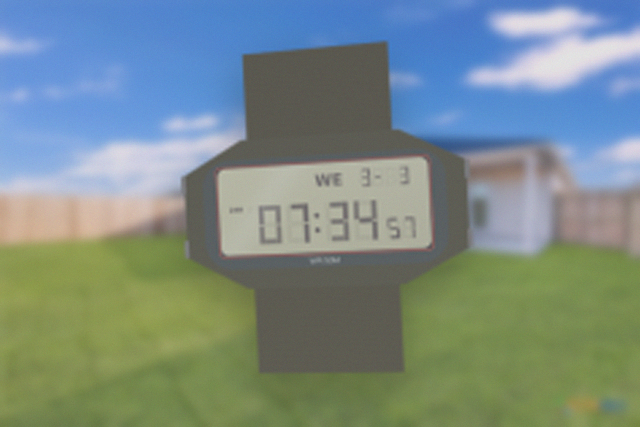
7:34:57
